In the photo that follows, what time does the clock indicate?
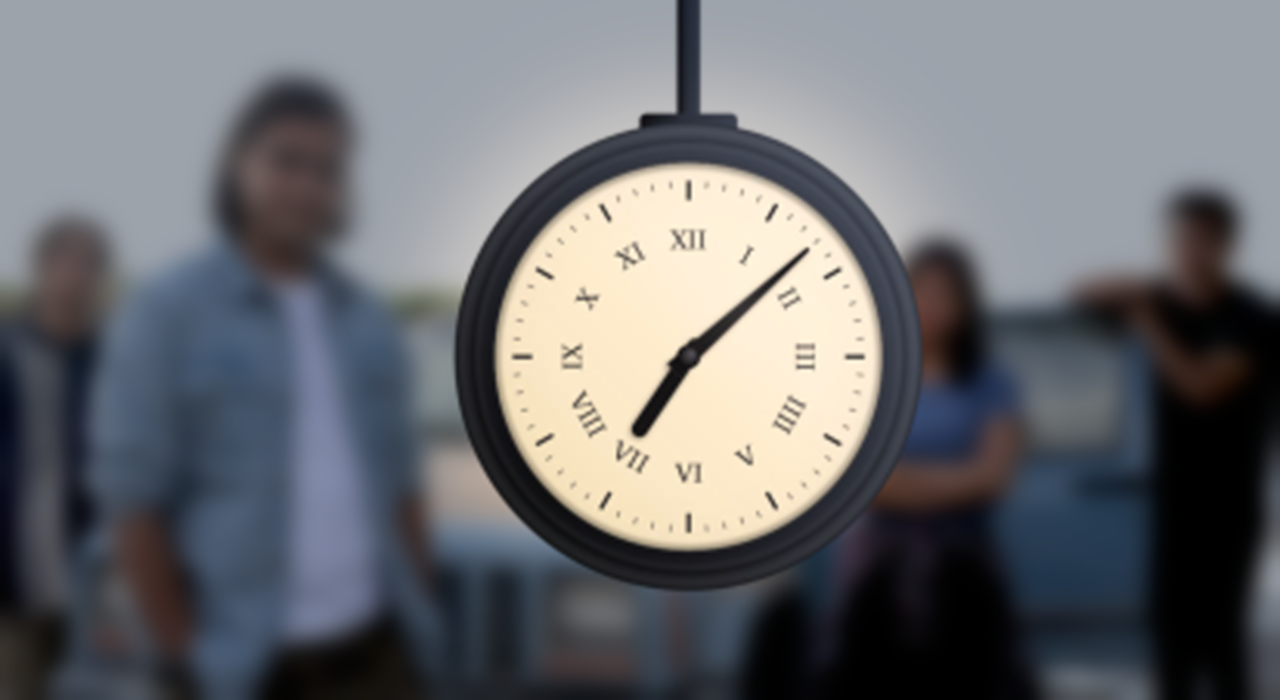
7:08
